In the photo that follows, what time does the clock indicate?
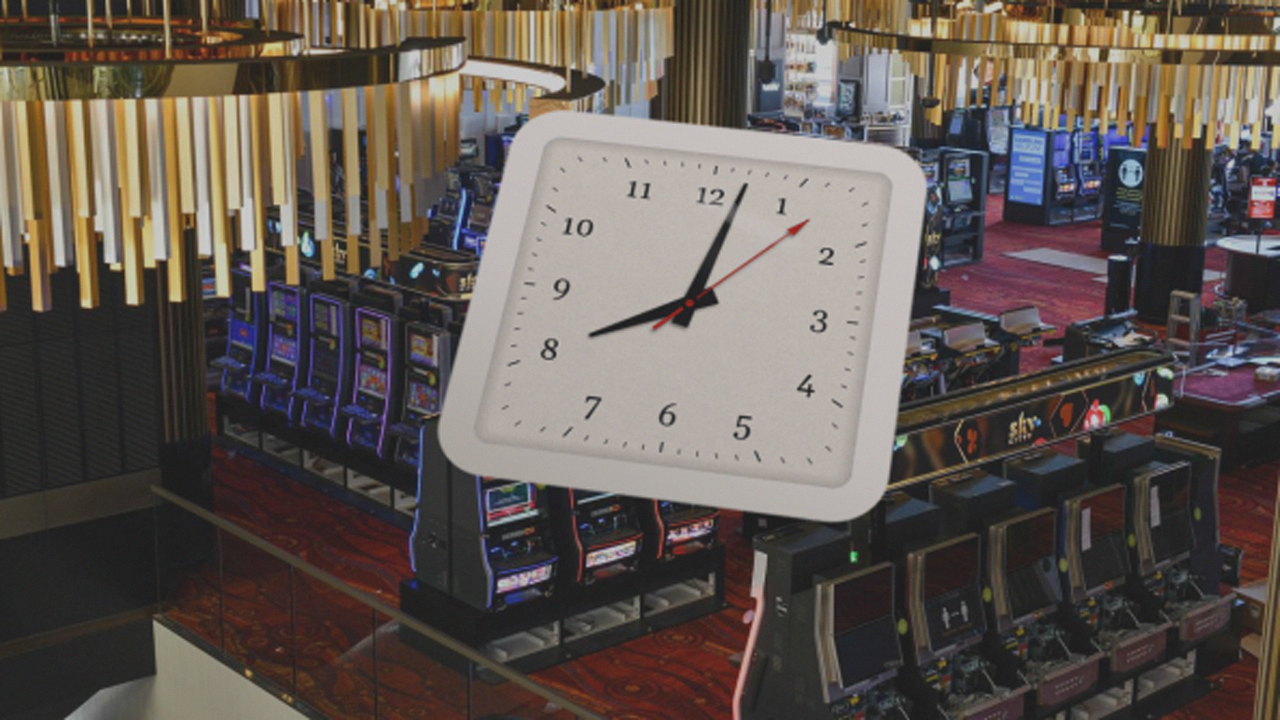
8:02:07
